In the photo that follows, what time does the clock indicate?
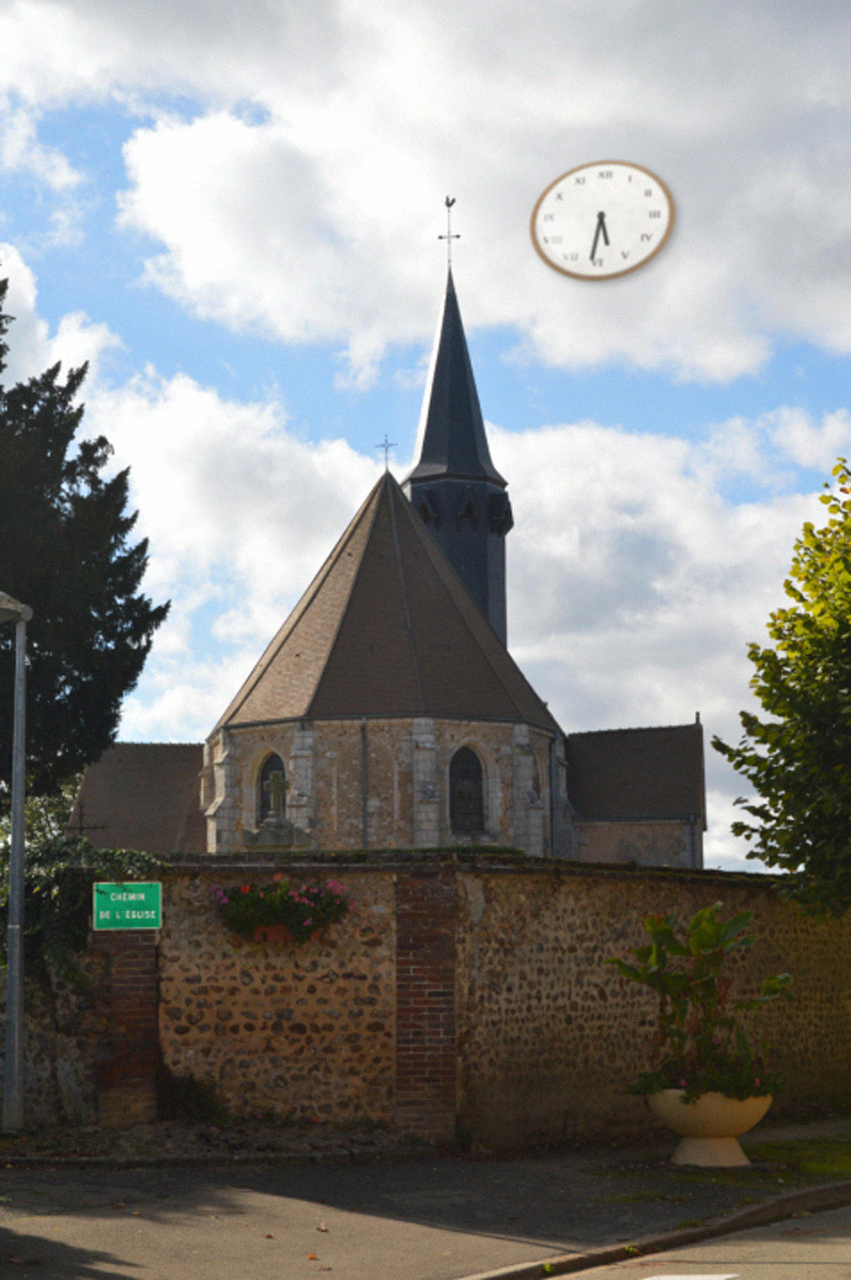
5:31
